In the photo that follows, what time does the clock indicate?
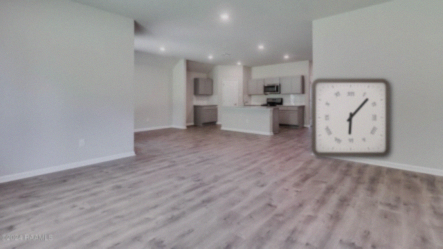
6:07
